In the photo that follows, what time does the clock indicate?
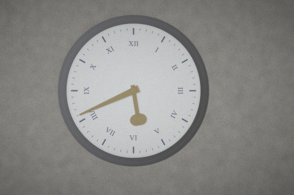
5:41
